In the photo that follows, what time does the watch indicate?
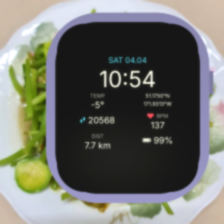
10:54
